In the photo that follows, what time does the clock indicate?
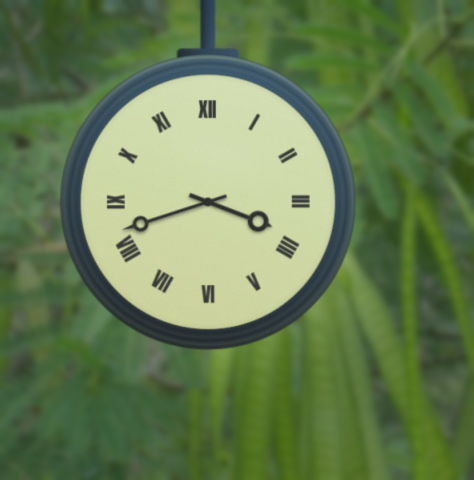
3:42
